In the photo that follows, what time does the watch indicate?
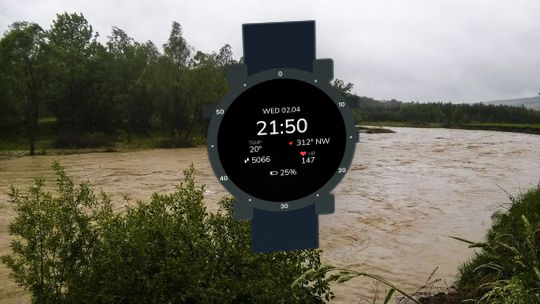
21:50
